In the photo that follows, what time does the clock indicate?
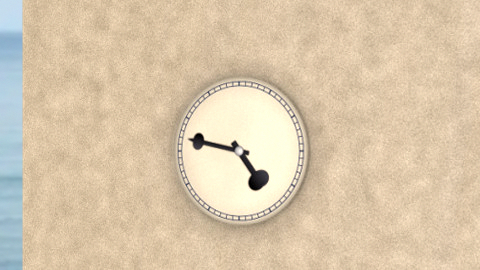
4:47
